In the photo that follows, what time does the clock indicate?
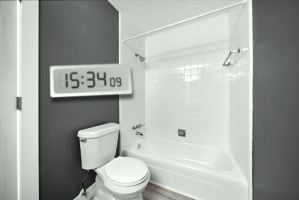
15:34:09
